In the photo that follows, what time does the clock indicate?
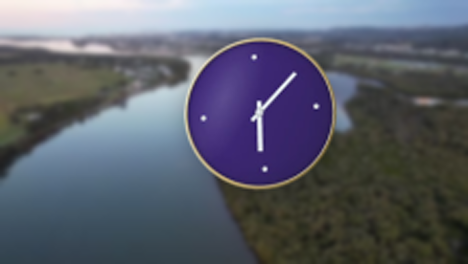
6:08
